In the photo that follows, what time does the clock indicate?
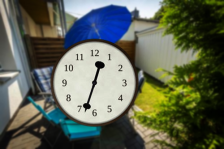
12:33
